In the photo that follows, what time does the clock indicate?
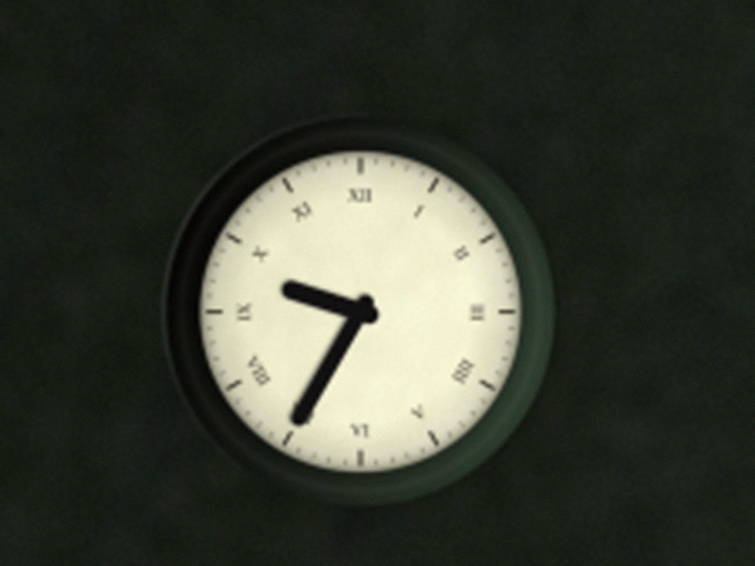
9:35
